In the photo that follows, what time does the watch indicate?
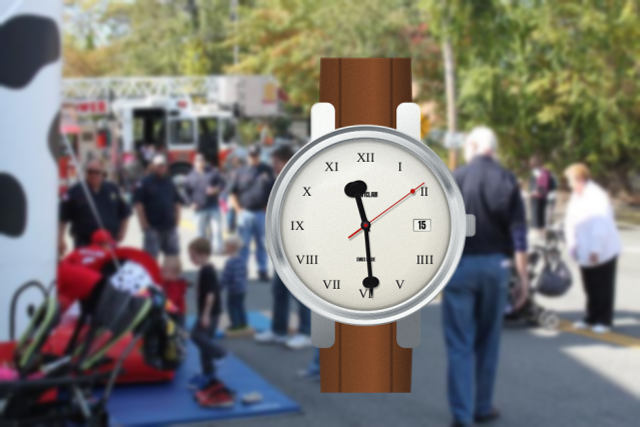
11:29:09
